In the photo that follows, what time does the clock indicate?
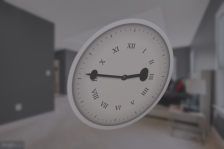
2:46
